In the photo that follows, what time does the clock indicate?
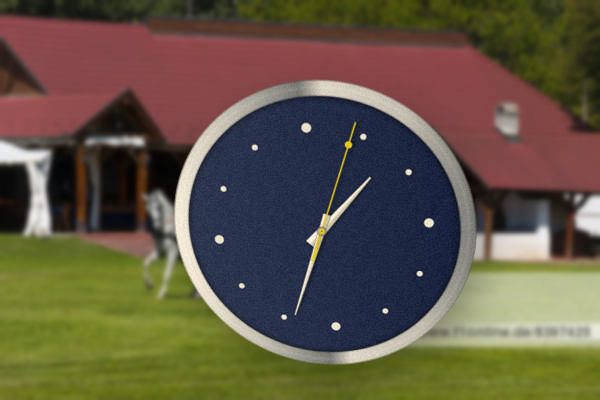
1:34:04
